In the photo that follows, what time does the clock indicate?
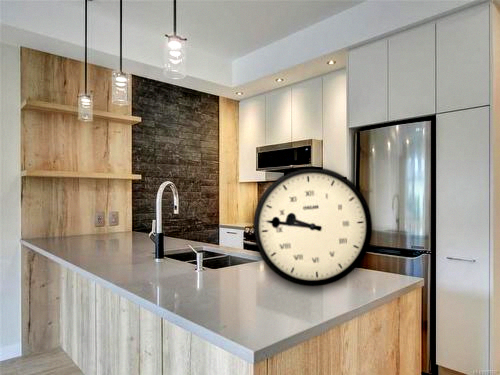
9:47
